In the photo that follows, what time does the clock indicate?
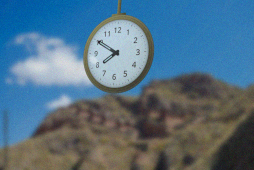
7:50
